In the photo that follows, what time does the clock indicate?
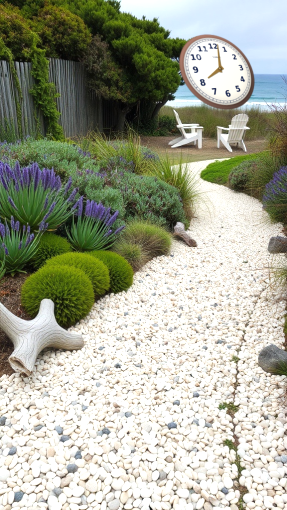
8:02
